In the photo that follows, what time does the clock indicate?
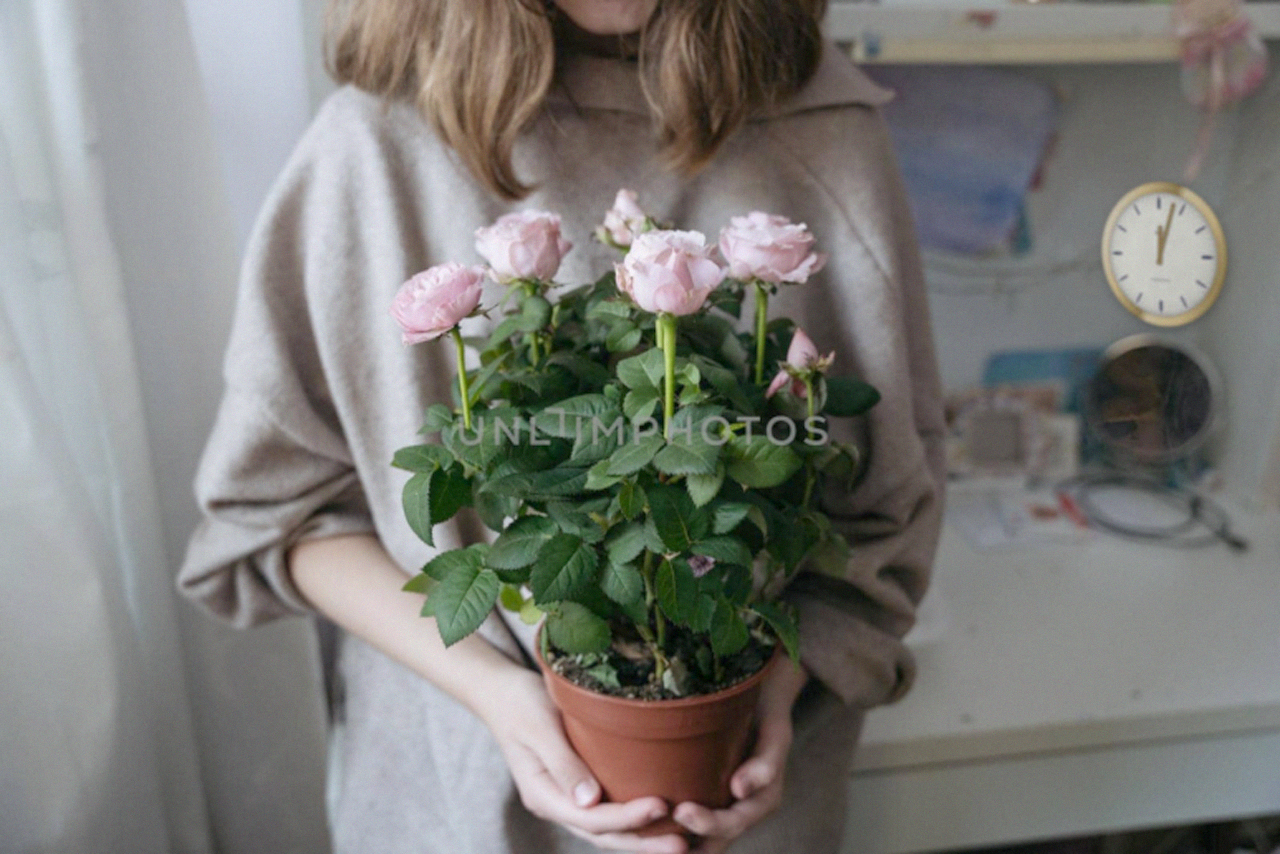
12:03
